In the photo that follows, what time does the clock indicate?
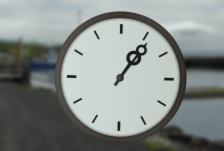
1:06
